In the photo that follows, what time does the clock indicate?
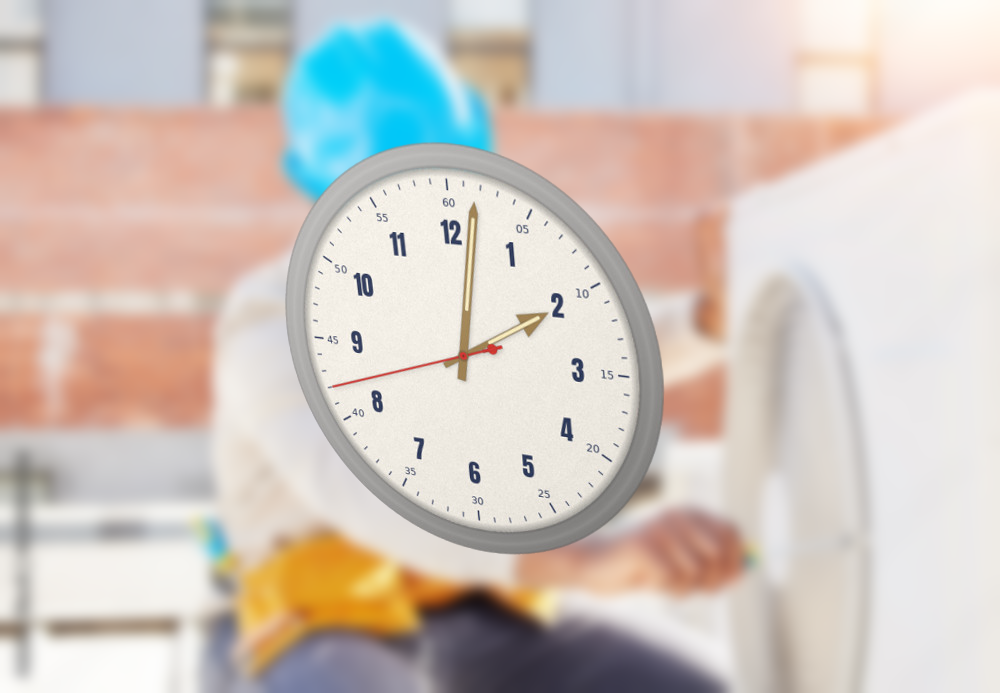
2:01:42
